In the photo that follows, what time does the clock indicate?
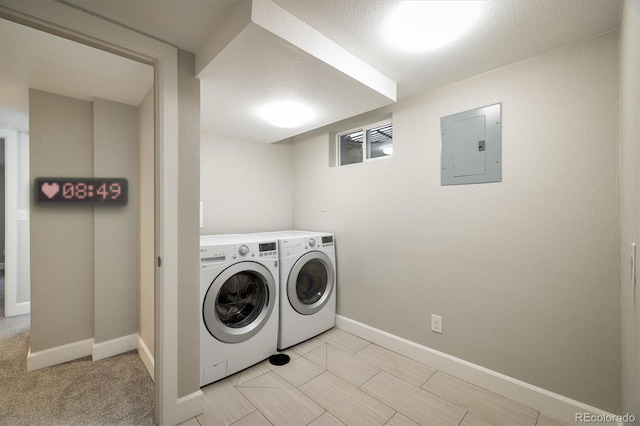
8:49
